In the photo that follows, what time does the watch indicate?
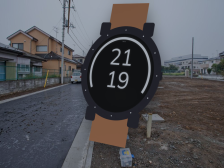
21:19
